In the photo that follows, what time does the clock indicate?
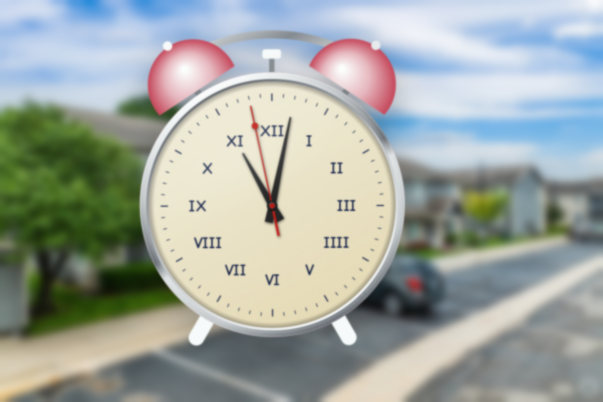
11:01:58
